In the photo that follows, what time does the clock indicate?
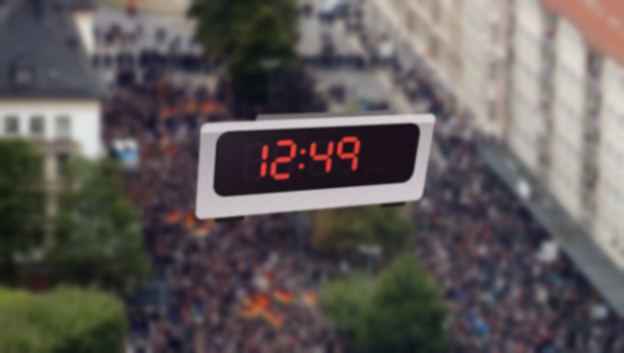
12:49
